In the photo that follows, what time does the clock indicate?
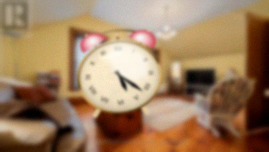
5:22
